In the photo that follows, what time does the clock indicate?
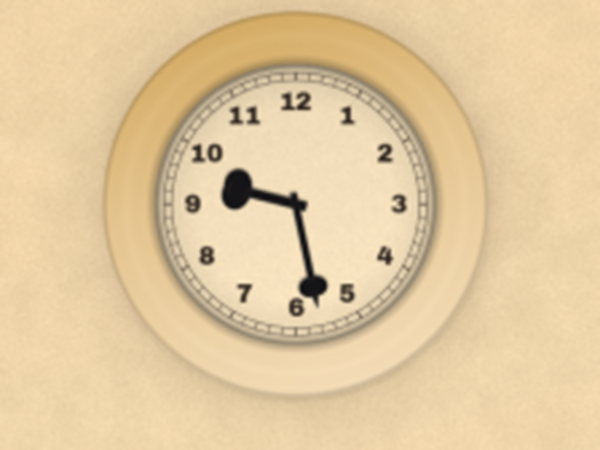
9:28
